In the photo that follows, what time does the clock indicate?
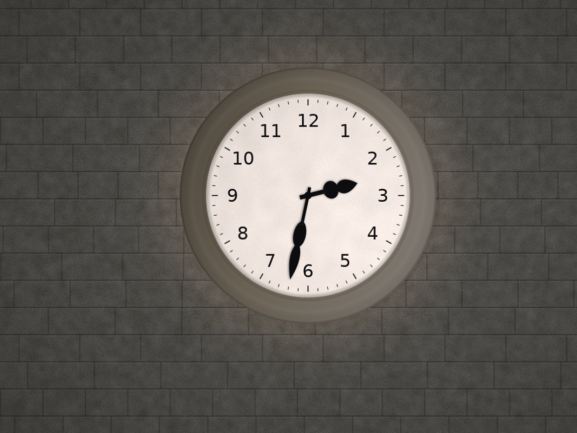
2:32
